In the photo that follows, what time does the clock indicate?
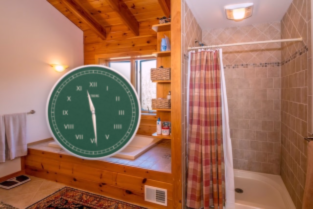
11:29
